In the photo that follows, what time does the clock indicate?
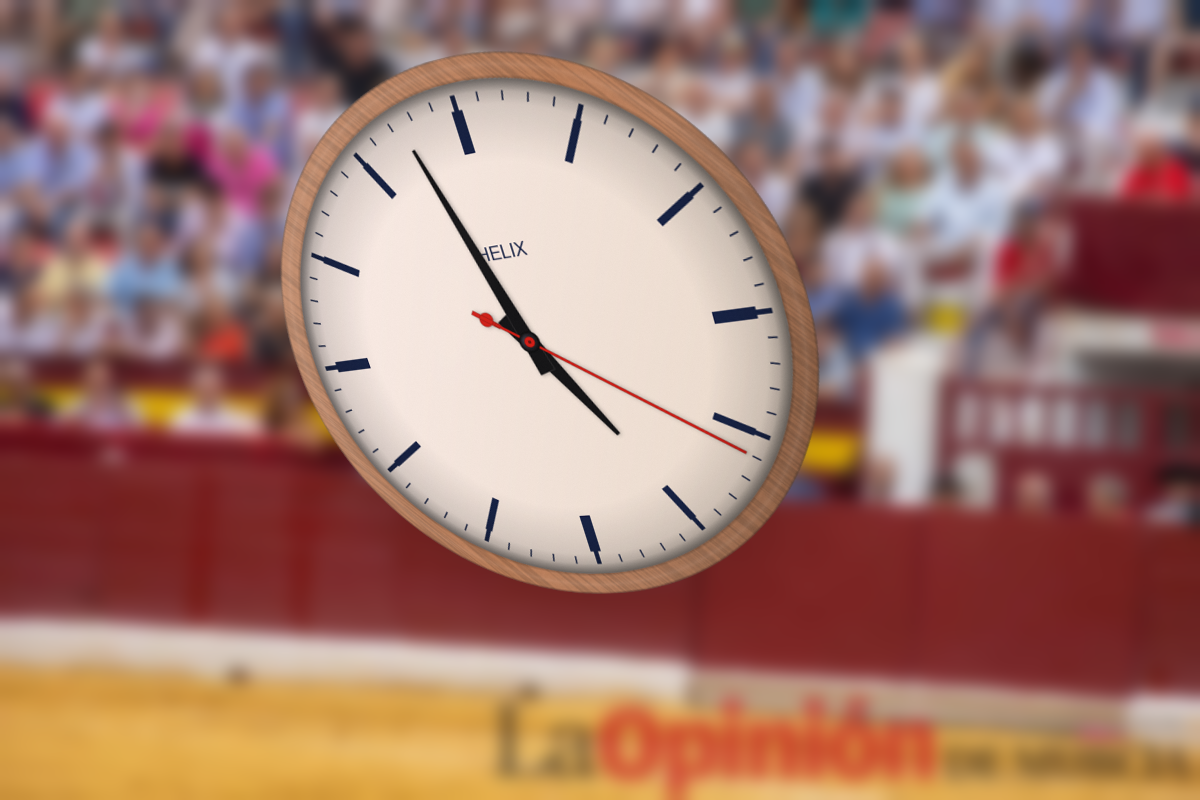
4:57:21
